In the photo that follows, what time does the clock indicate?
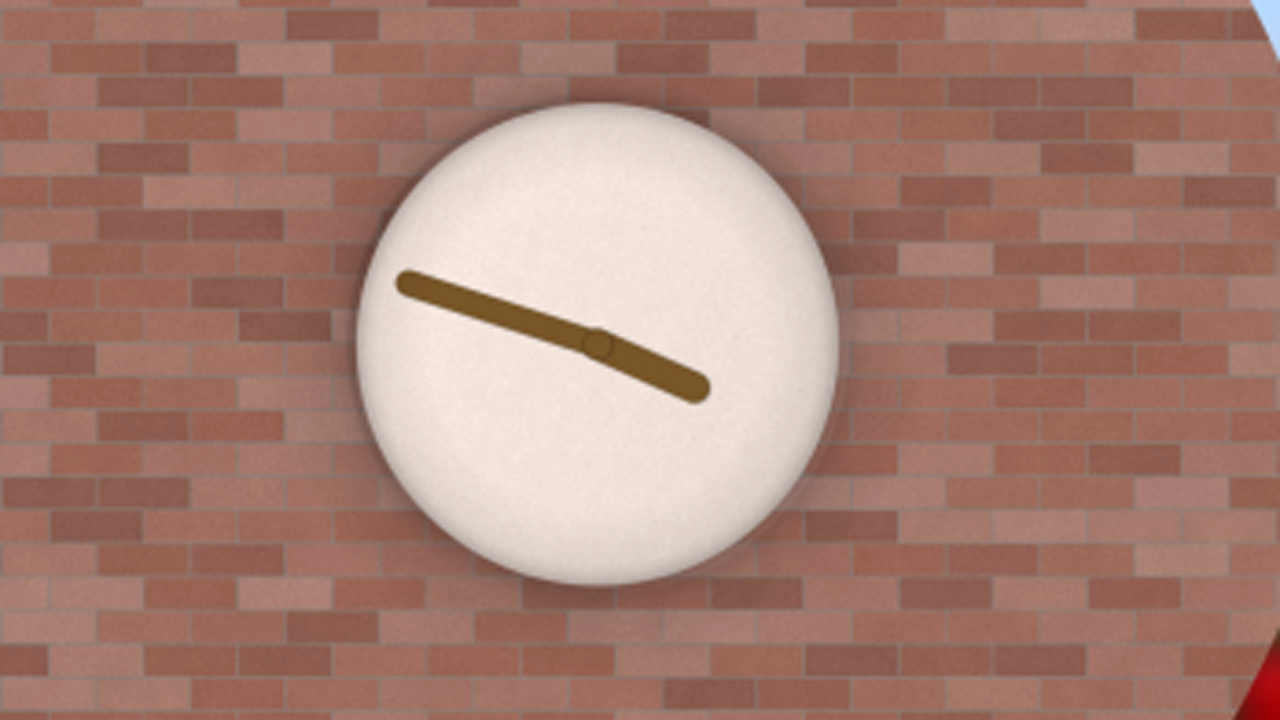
3:48
